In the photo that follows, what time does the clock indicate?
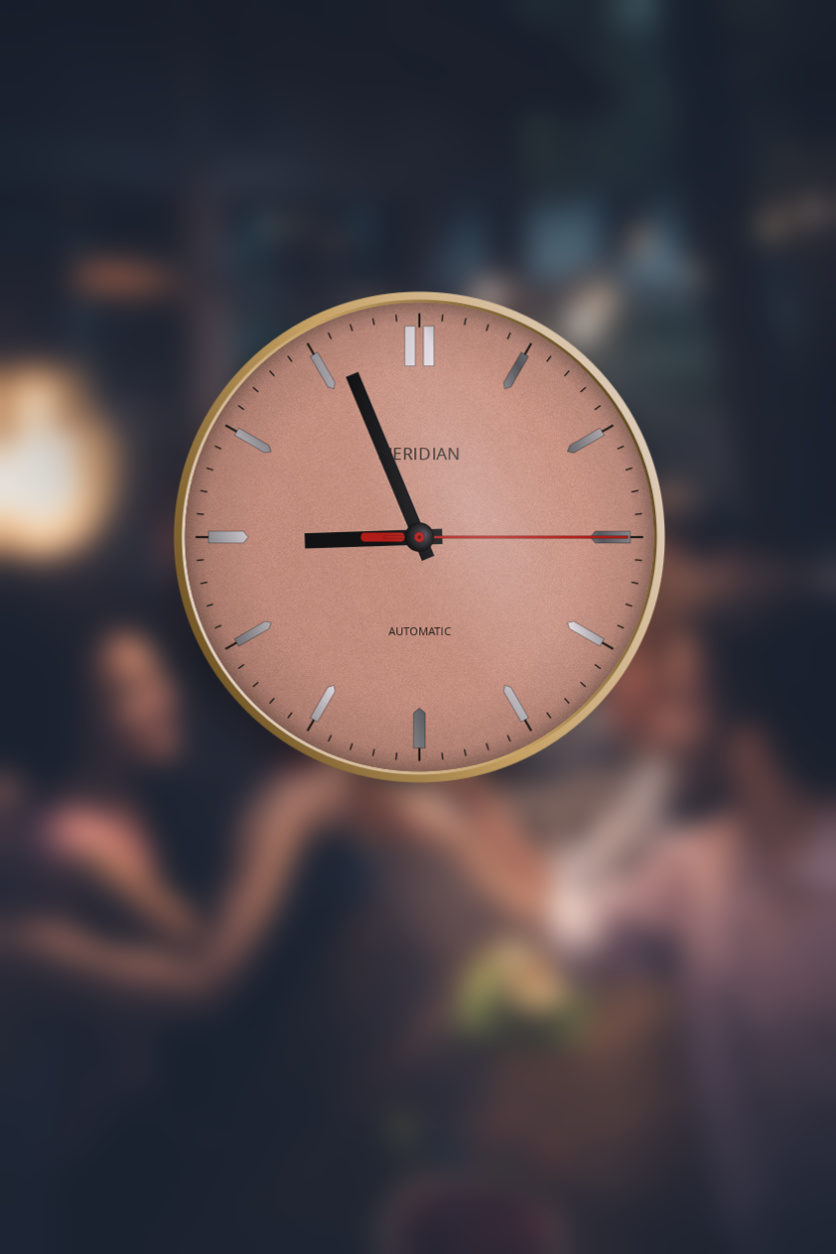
8:56:15
